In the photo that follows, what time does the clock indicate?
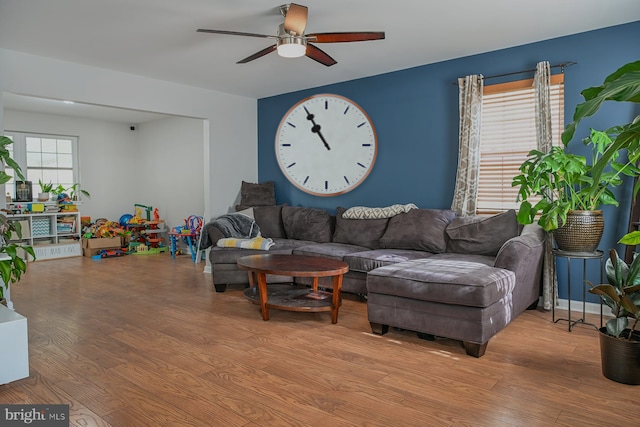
10:55
